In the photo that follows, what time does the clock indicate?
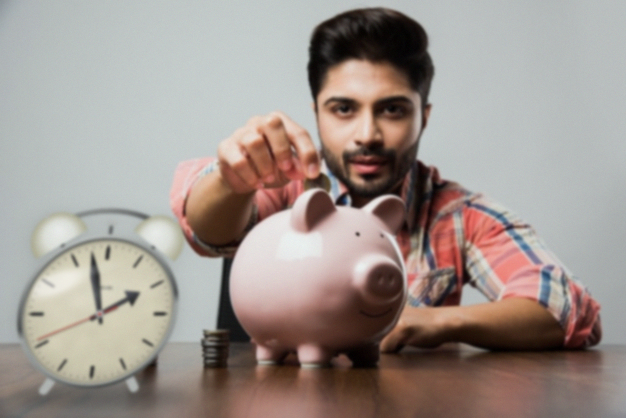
1:57:41
